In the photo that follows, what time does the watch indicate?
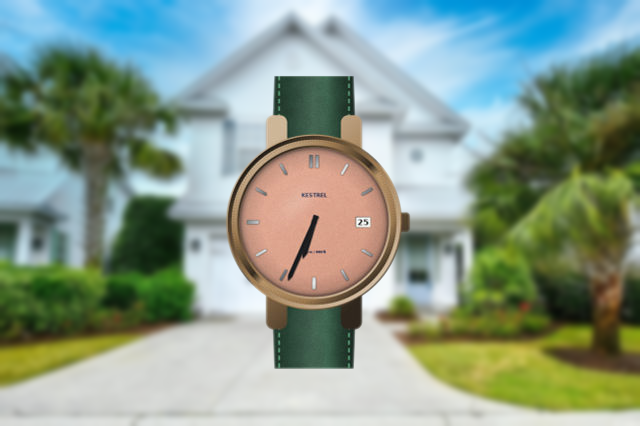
6:34
